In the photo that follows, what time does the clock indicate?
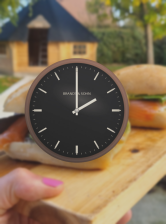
2:00
